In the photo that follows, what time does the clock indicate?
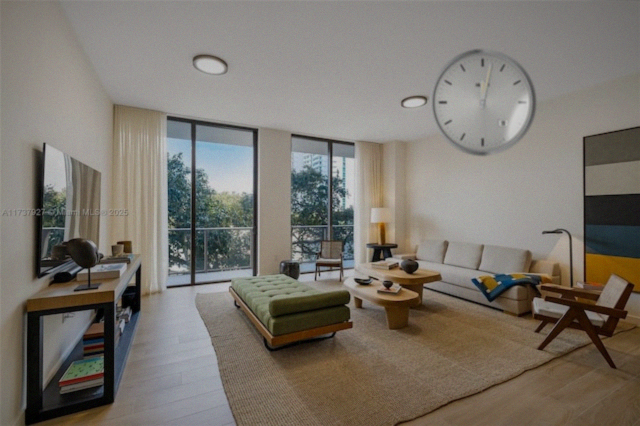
12:02
